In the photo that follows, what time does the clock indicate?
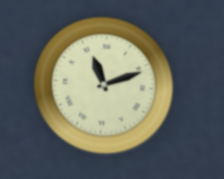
11:11
